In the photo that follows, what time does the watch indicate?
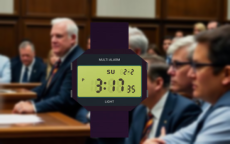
3:17:35
